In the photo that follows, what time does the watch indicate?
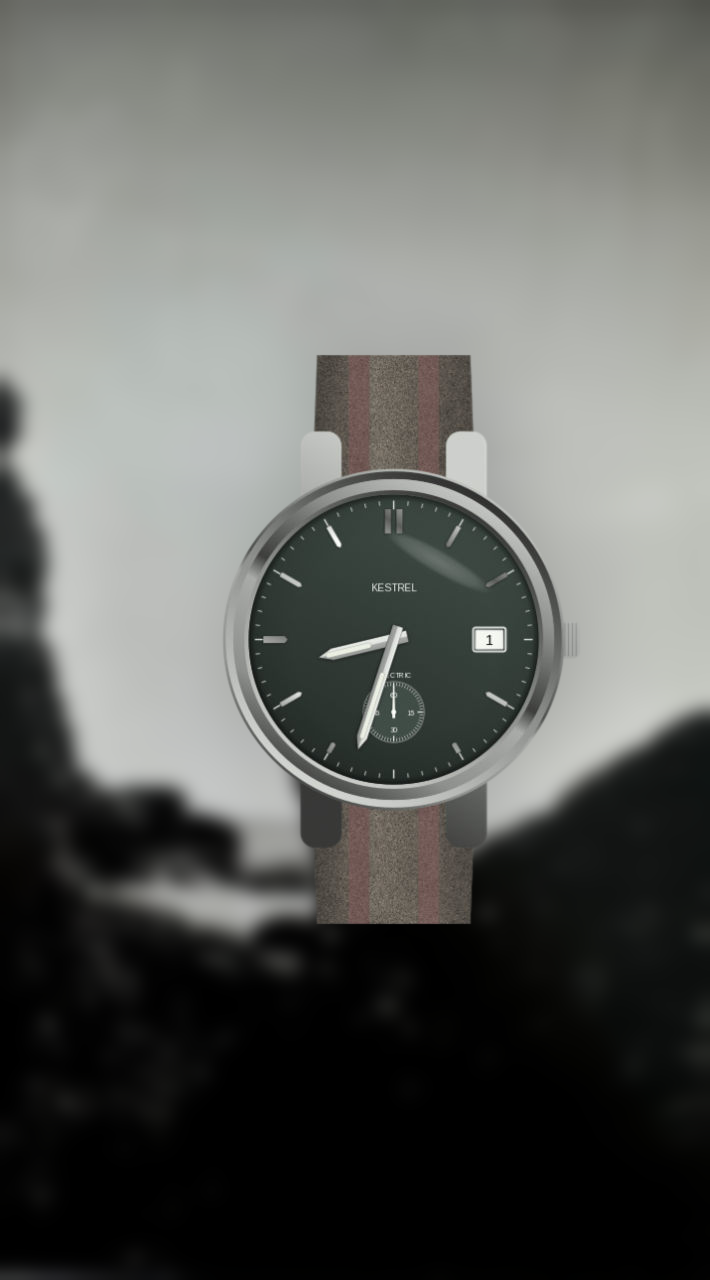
8:33
